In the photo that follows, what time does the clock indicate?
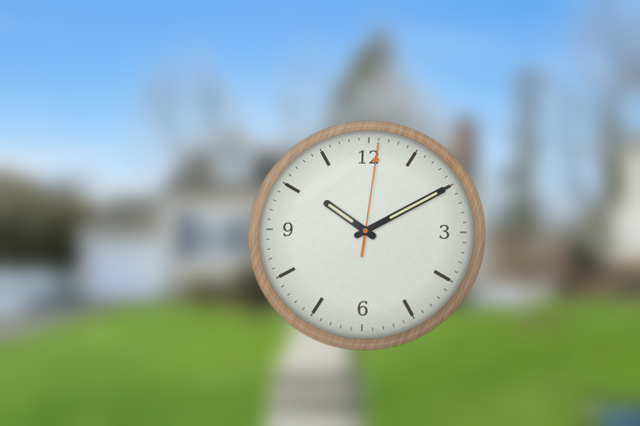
10:10:01
